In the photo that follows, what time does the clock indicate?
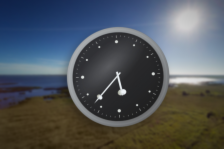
5:37
